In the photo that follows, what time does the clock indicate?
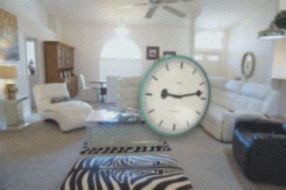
9:13
